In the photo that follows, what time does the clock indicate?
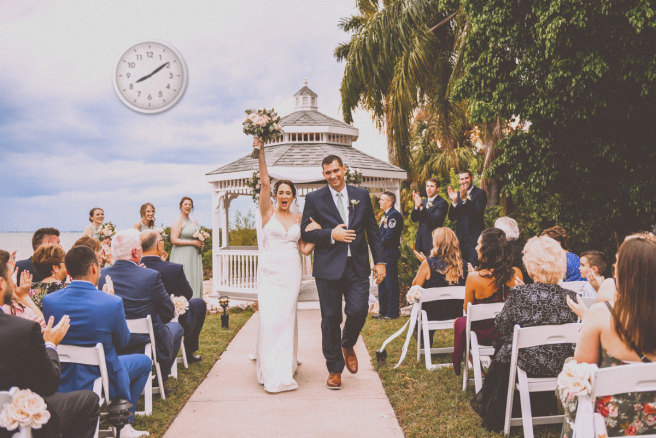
8:09
